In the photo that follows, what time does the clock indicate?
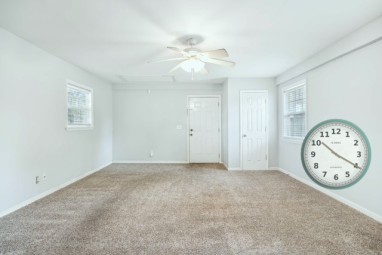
10:20
